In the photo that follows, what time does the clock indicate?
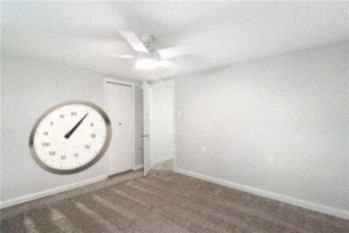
1:05
